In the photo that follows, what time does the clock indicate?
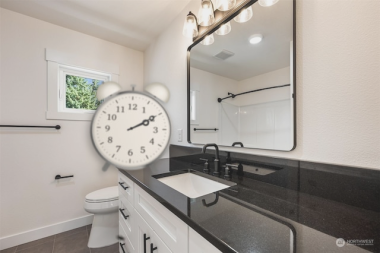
2:10
